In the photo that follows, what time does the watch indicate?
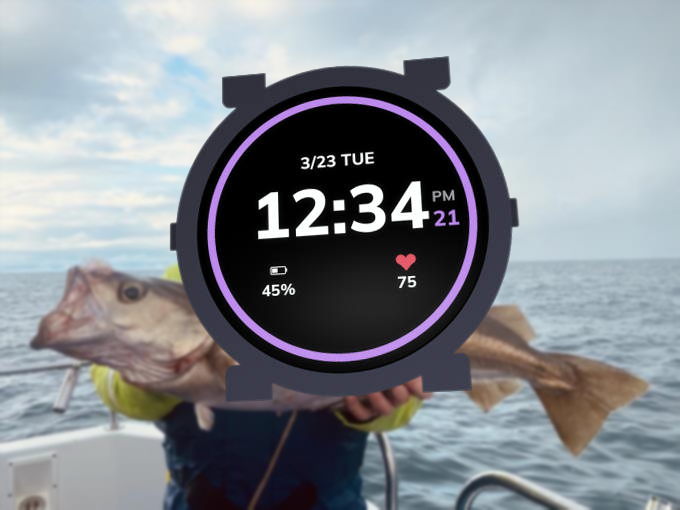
12:34:21
